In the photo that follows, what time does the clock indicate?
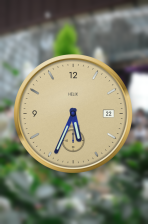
5:34
